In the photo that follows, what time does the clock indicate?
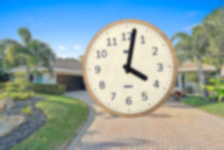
4:02
